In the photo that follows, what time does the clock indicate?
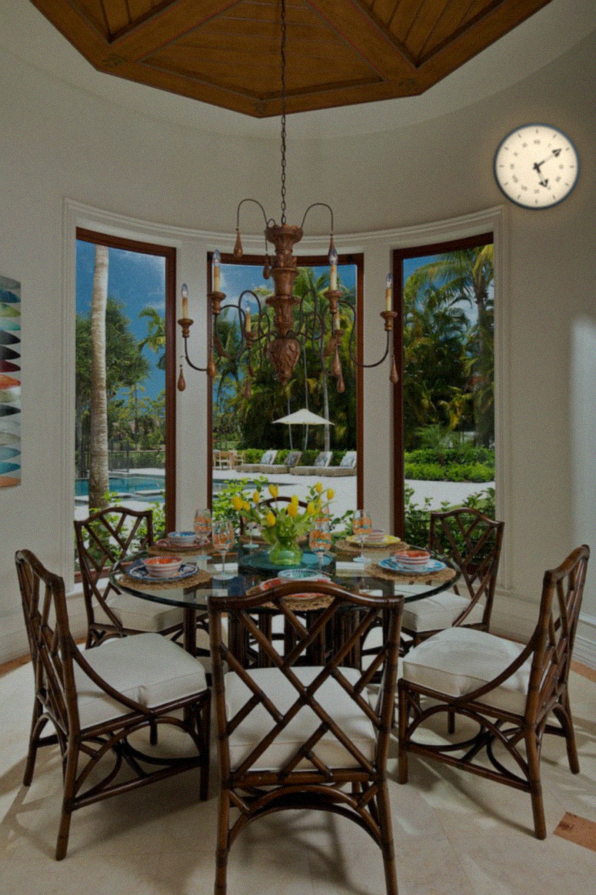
5:09
